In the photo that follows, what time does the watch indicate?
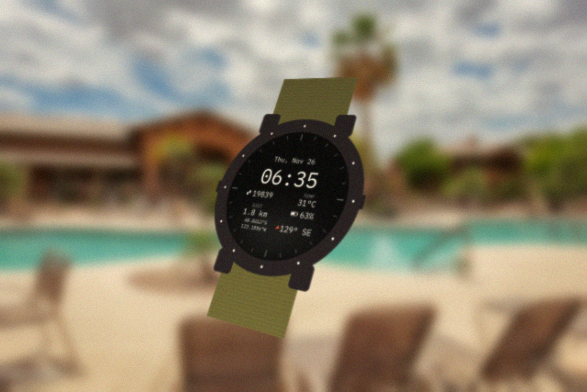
6:35
